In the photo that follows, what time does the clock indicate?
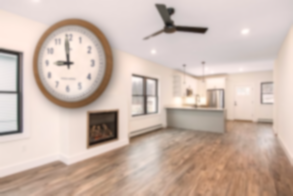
8:59
